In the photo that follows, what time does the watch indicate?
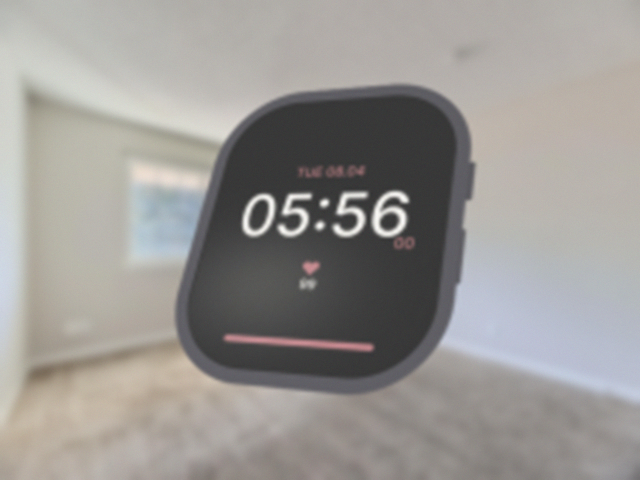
5:56
